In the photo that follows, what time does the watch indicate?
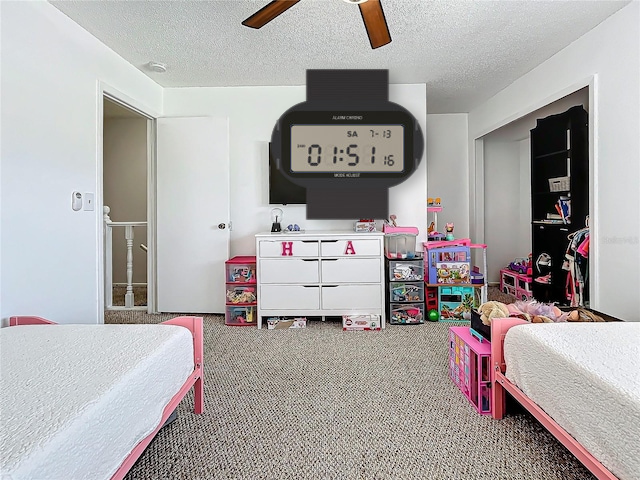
1:51:16
